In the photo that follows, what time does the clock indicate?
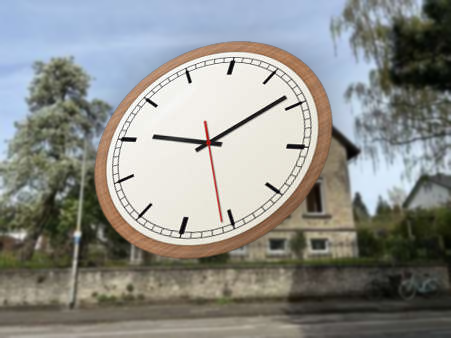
9:08:26
